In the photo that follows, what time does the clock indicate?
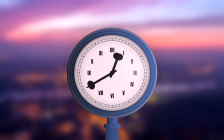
12:40
